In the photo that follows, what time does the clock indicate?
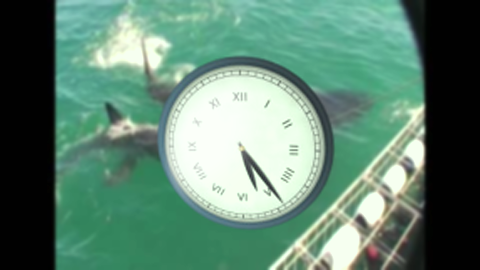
5:24
